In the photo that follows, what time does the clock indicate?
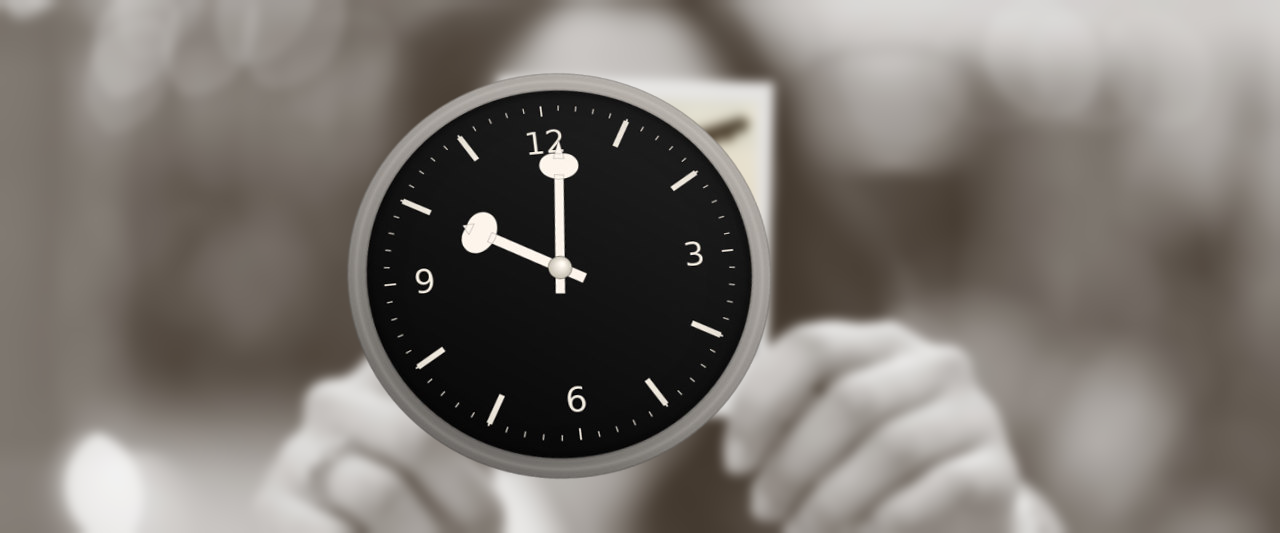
10:01
